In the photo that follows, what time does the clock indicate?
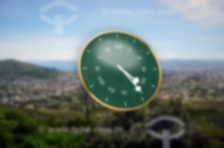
4:24
